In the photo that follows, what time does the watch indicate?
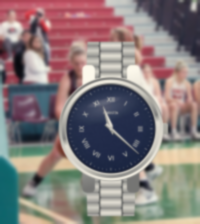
11:22
